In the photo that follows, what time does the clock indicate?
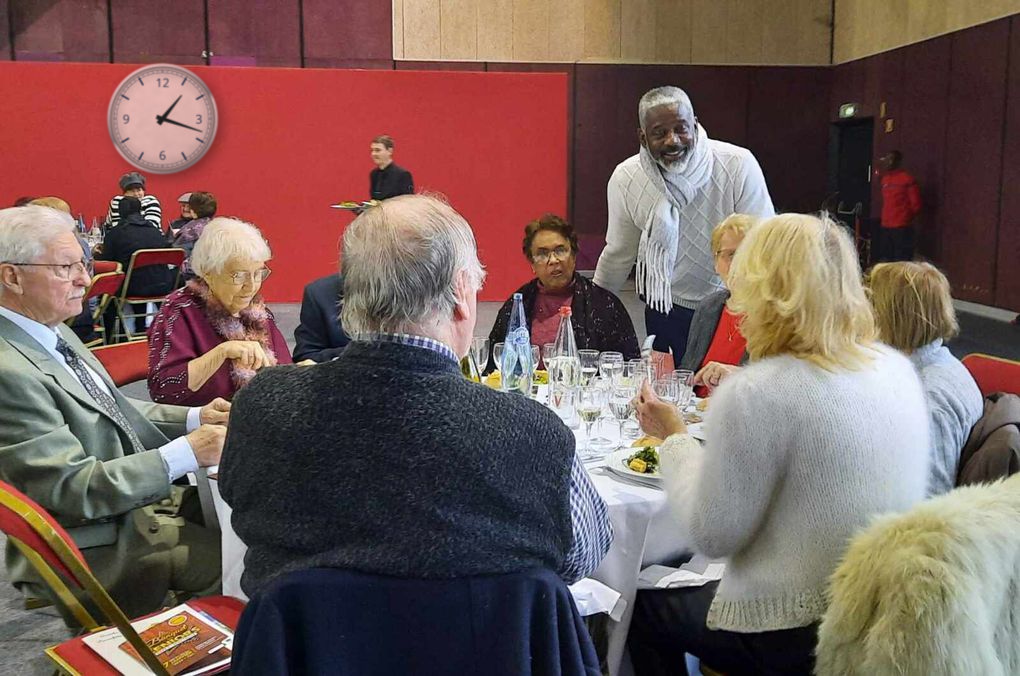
1:18
